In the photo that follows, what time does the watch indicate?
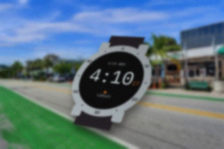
4:10
